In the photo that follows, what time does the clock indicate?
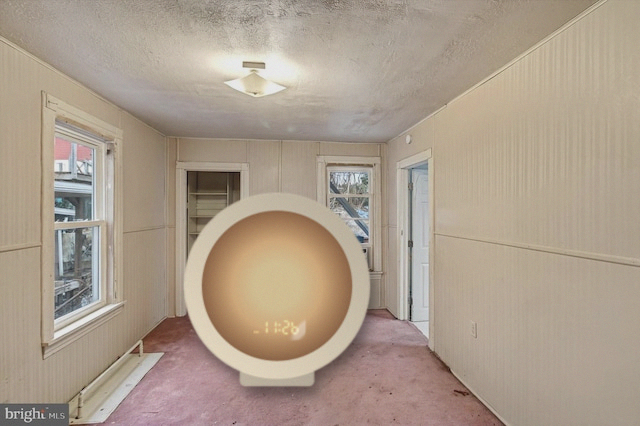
11:26
